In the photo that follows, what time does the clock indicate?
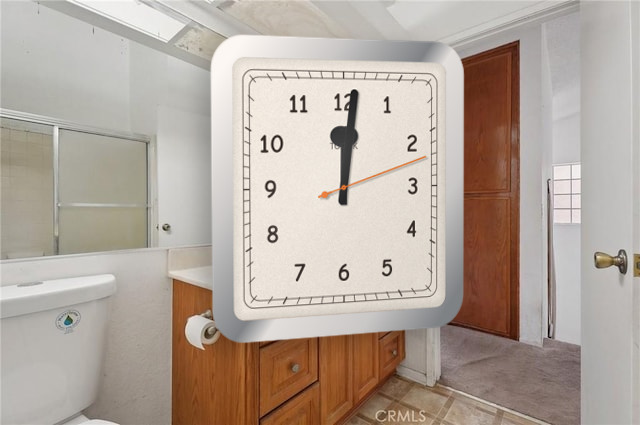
12:01:12
